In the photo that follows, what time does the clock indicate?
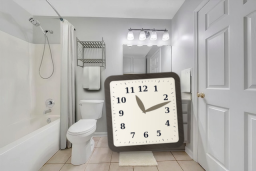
11:12
